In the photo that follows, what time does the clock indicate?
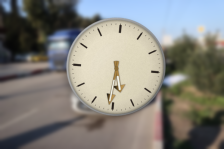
5:31
